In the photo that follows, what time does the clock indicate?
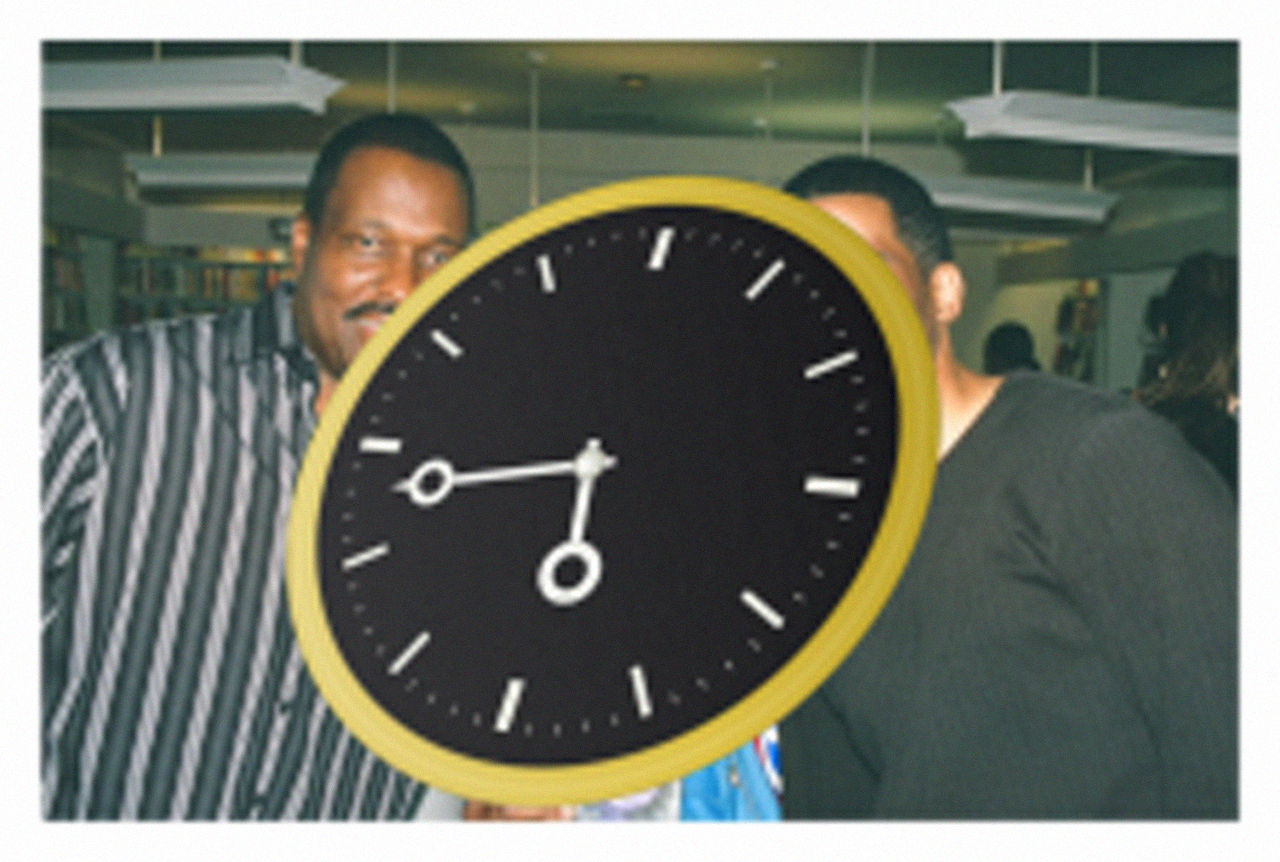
5:43
